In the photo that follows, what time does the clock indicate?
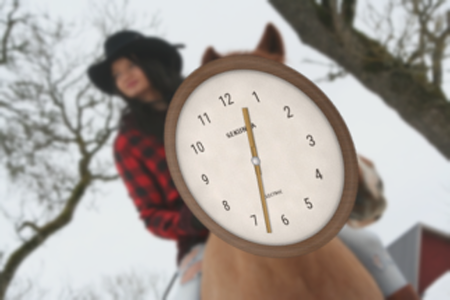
12:33
